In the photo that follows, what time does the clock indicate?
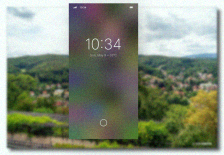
10:34
